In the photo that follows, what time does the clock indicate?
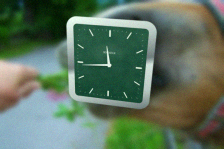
11:44
